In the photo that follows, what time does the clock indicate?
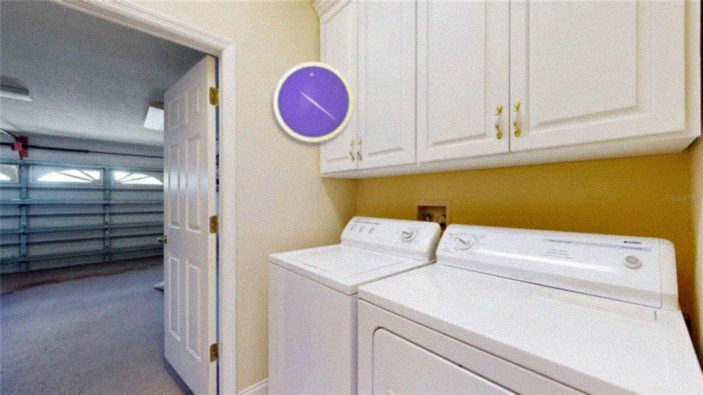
10:22
